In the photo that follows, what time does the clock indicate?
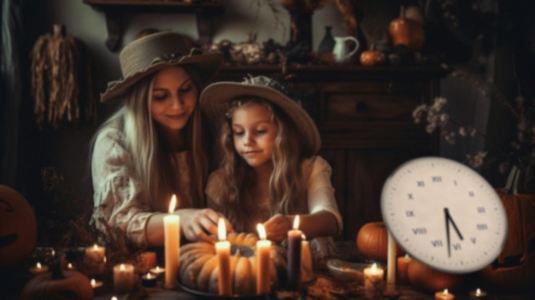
5:32
